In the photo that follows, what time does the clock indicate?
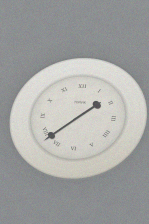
1:38
